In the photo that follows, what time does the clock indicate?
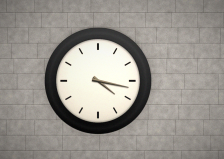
4:17
